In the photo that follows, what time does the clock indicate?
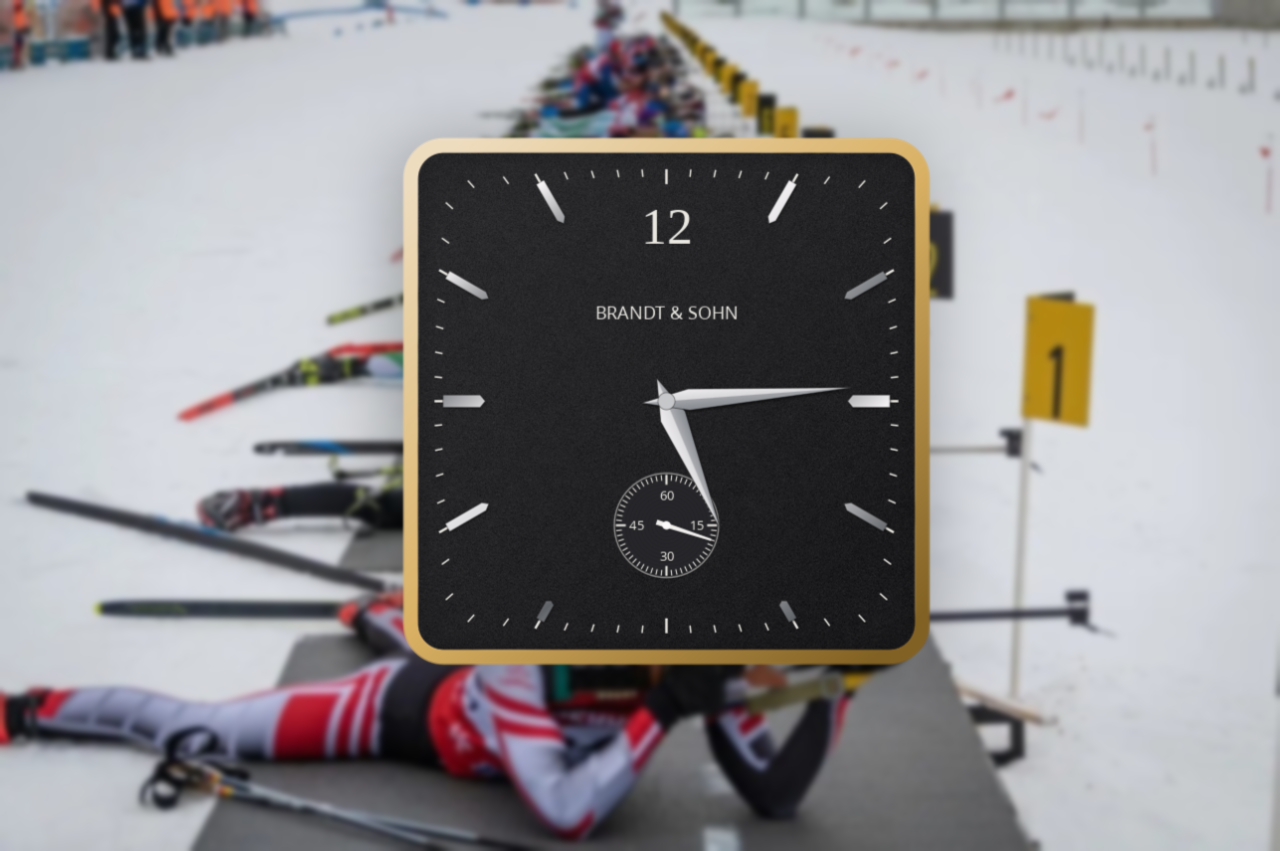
5:14:18
